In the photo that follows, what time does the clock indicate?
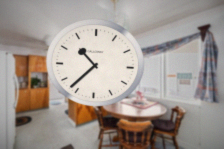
10:37
